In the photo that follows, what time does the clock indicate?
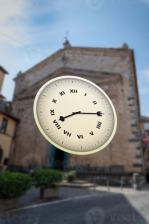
8:15
